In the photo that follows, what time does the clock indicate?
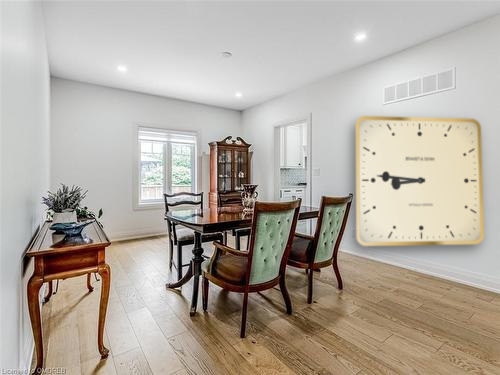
8:46
